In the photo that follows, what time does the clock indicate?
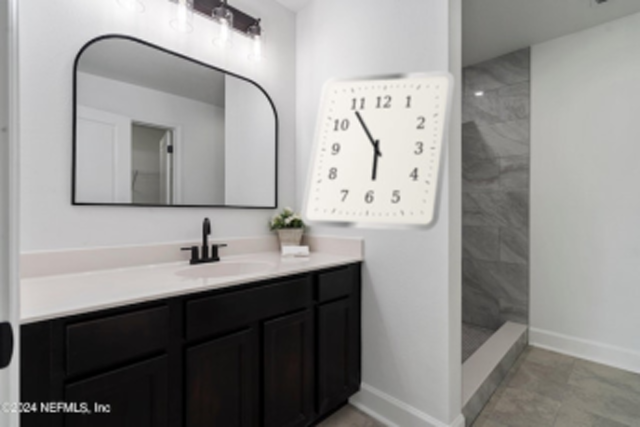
5:54
